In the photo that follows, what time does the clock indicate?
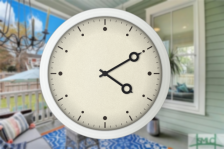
4:10
